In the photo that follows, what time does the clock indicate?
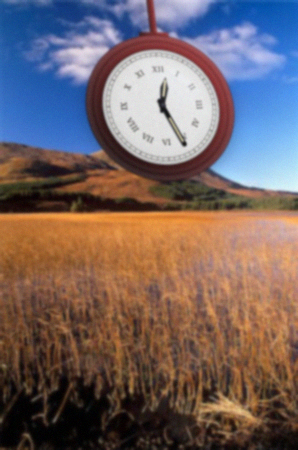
12:26
